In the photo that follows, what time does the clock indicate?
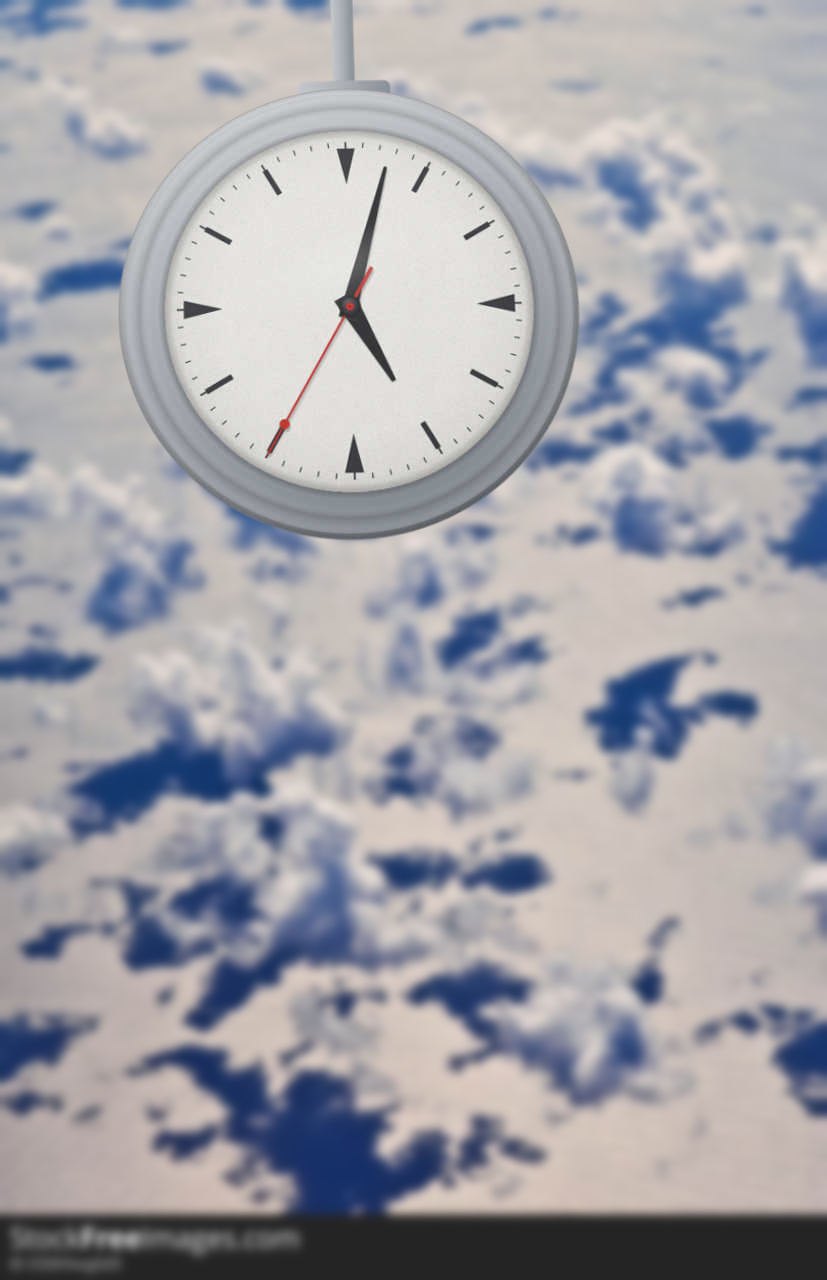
5:02:35
